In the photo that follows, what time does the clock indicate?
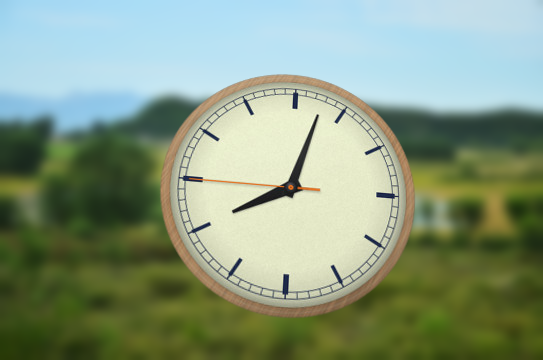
8:02:45
